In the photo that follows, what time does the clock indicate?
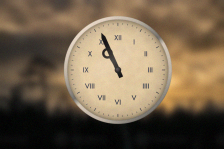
10:56
